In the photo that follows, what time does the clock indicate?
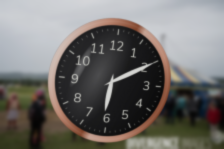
6:10
